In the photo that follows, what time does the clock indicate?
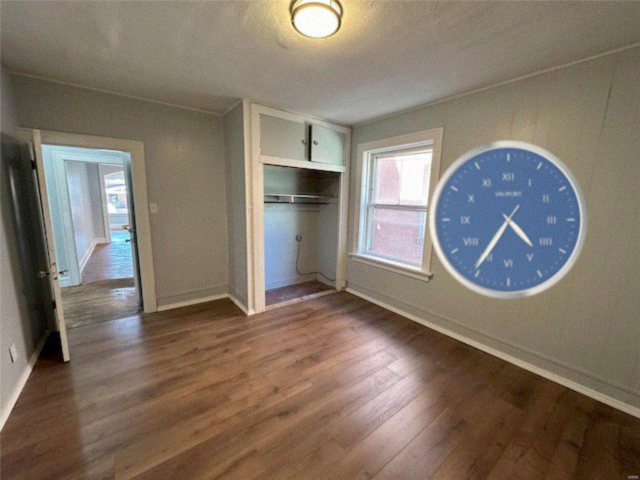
4:35:36
